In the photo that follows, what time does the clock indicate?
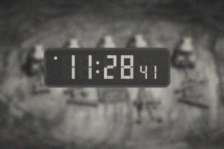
11:28:41
